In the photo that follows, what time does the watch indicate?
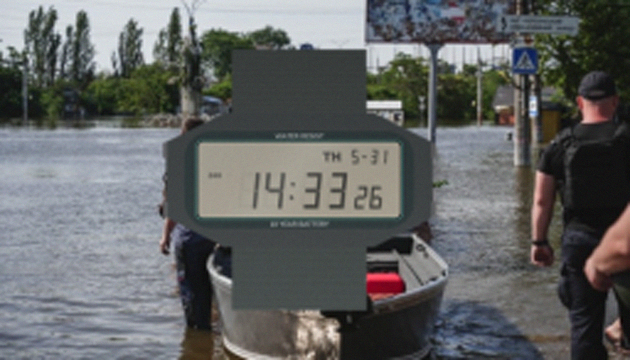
14:33:26
